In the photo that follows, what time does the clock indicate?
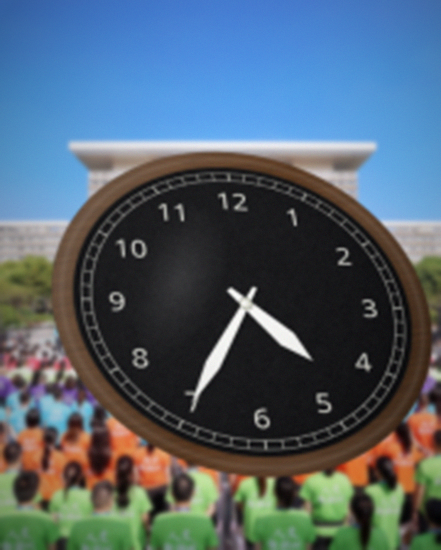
4:35
